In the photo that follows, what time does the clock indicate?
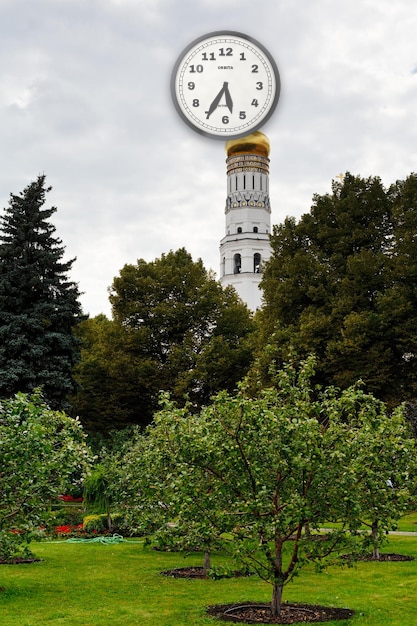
5:35
